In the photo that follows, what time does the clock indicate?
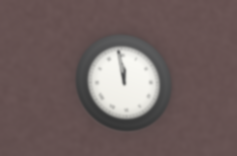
11:59
